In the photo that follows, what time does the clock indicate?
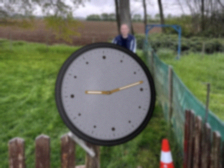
9:13
